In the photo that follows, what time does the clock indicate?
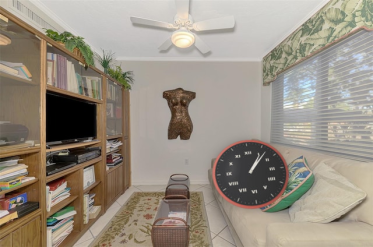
1:07
